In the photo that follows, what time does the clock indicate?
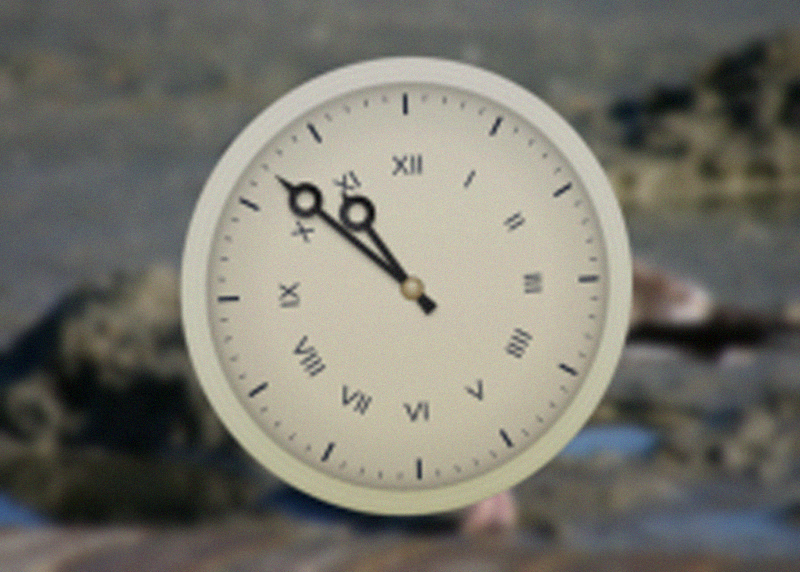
10:52
